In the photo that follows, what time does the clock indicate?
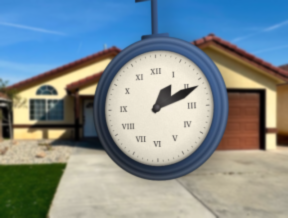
1:11
